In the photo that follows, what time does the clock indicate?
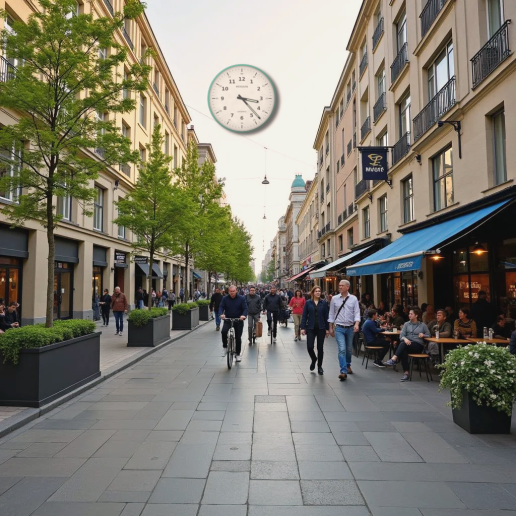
3:23
